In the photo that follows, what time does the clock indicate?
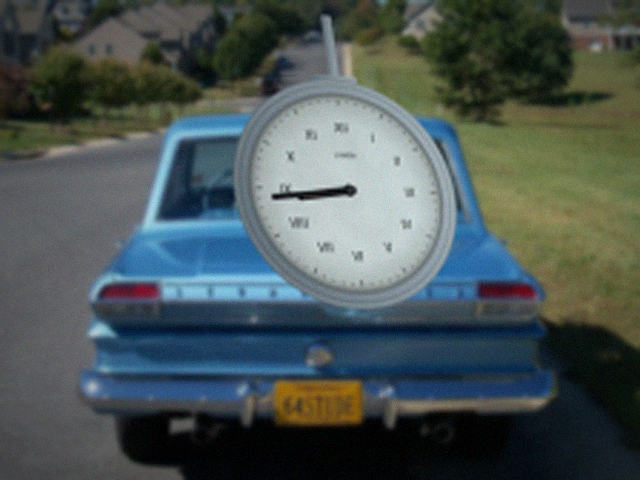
8:44
